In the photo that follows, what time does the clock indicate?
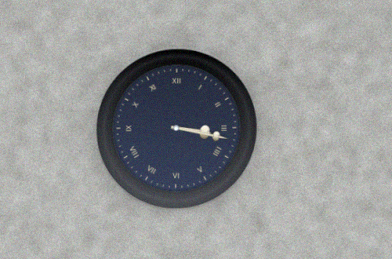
3:17
